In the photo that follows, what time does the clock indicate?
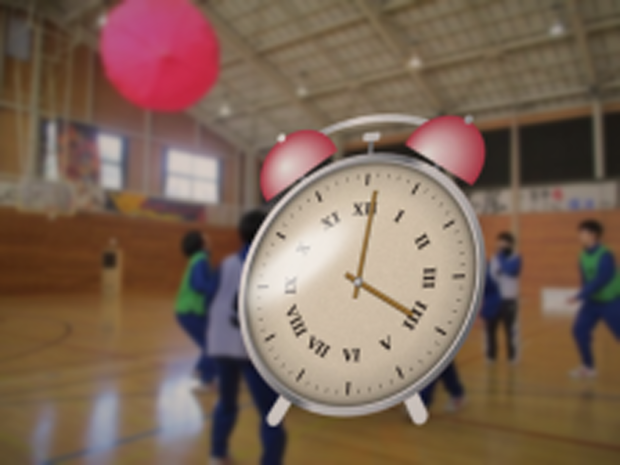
4:01
